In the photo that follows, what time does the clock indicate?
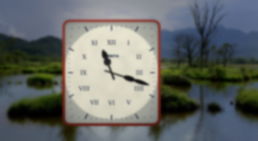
11:18
